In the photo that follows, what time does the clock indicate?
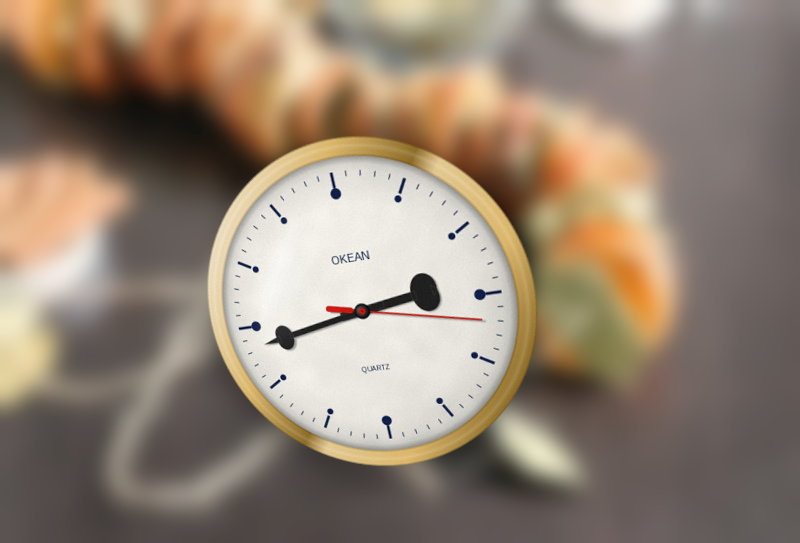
2:43:17
